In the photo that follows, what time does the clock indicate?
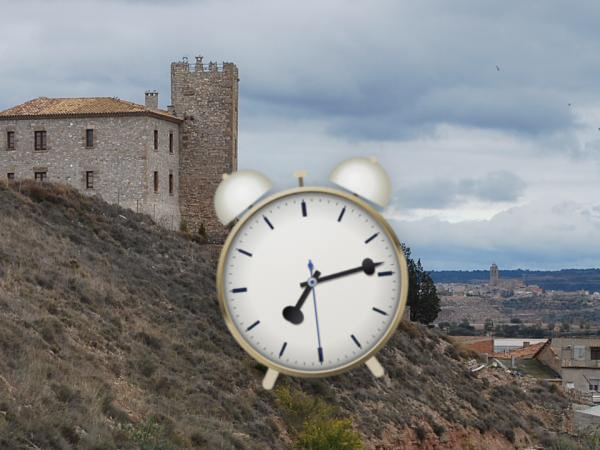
7:13:30
